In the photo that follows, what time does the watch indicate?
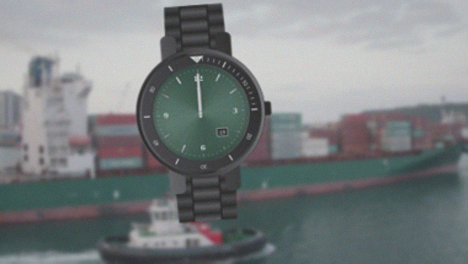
12:00
